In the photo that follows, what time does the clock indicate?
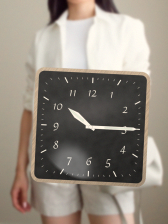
10:15
